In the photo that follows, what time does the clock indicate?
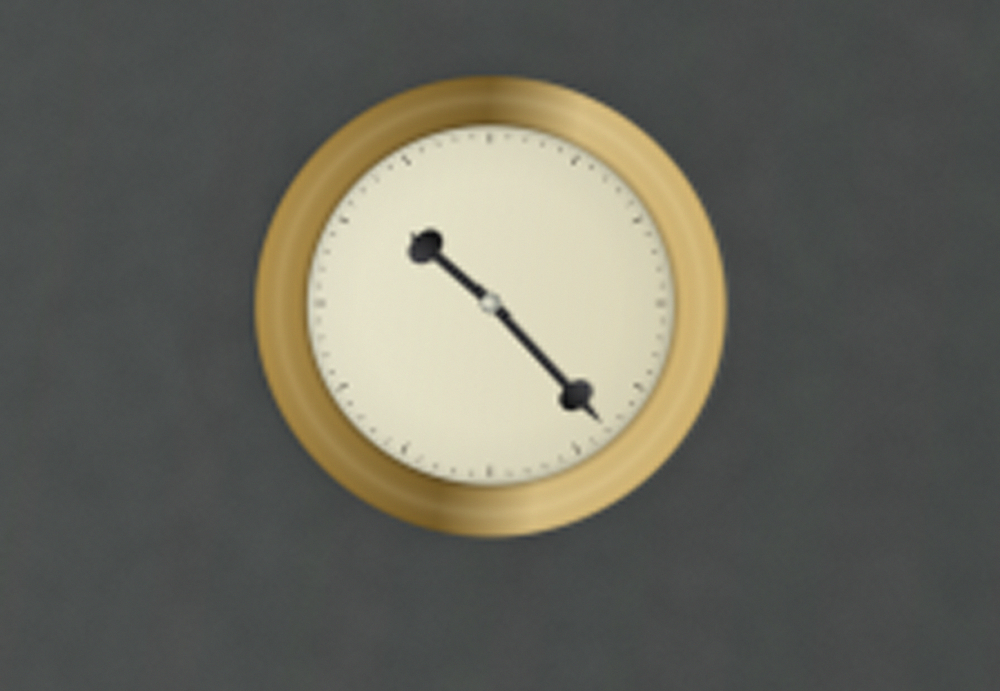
10:23
